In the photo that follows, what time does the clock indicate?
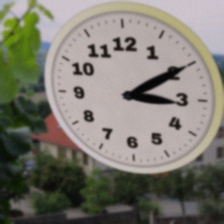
3:10
